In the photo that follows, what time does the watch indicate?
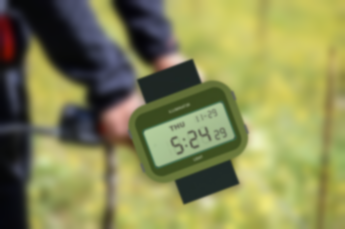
5:24
